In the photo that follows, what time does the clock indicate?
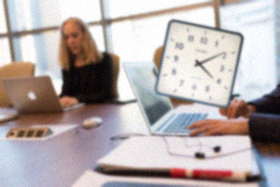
4:09
